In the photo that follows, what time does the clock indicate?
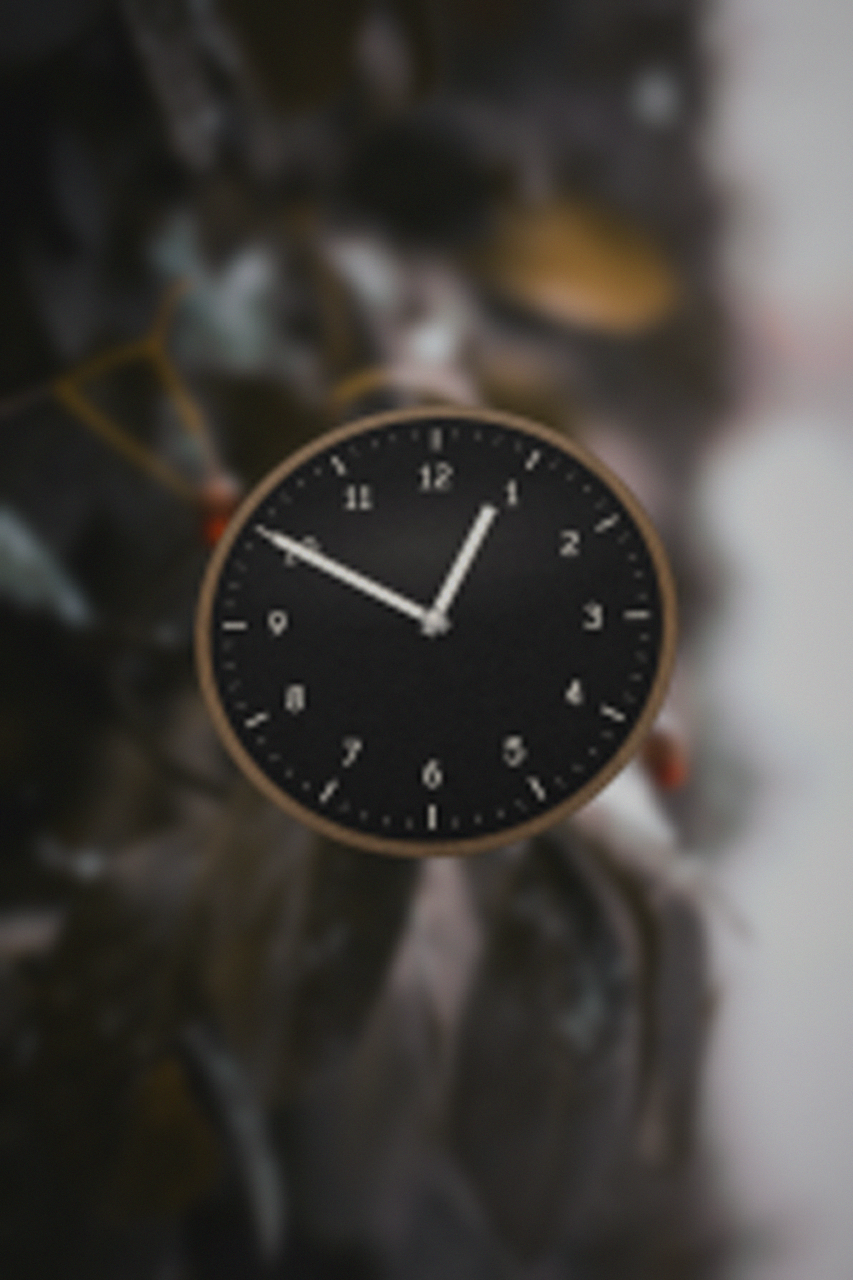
12:50
